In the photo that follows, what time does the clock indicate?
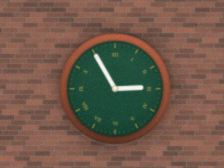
2:55
